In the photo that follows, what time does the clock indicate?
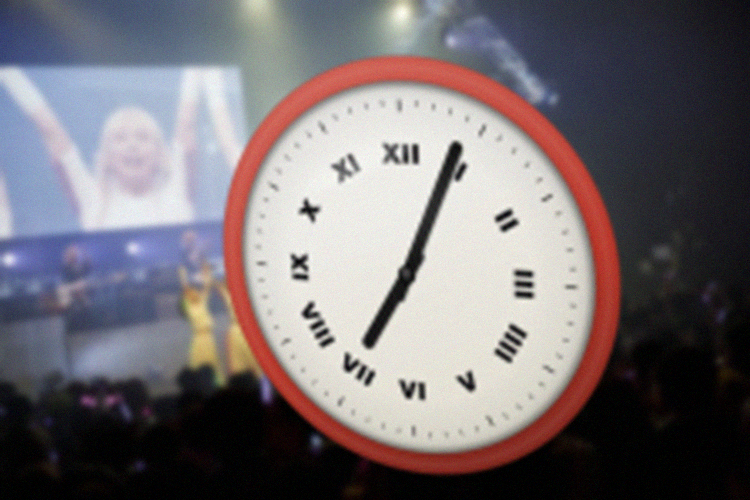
7:04
